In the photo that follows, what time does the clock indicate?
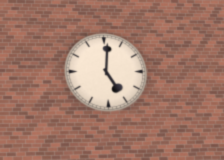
5:01
